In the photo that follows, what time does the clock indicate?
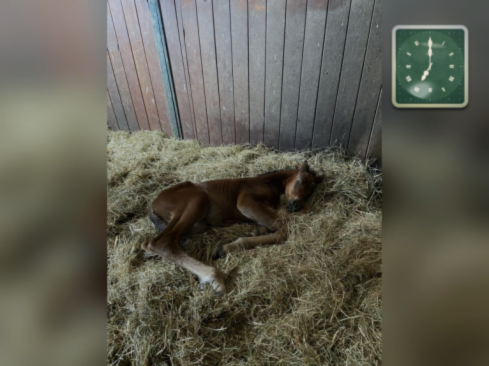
7:00
